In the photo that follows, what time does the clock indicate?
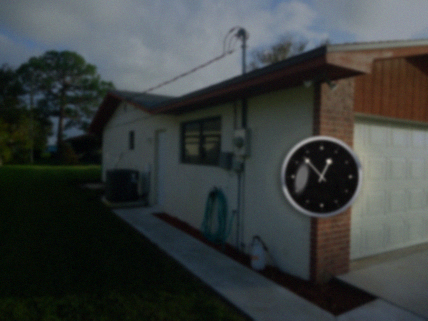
12:53
